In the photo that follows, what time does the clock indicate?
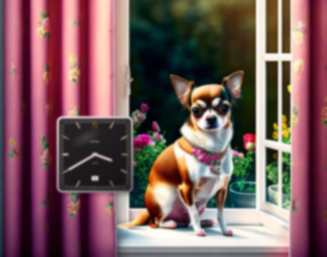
3:40
